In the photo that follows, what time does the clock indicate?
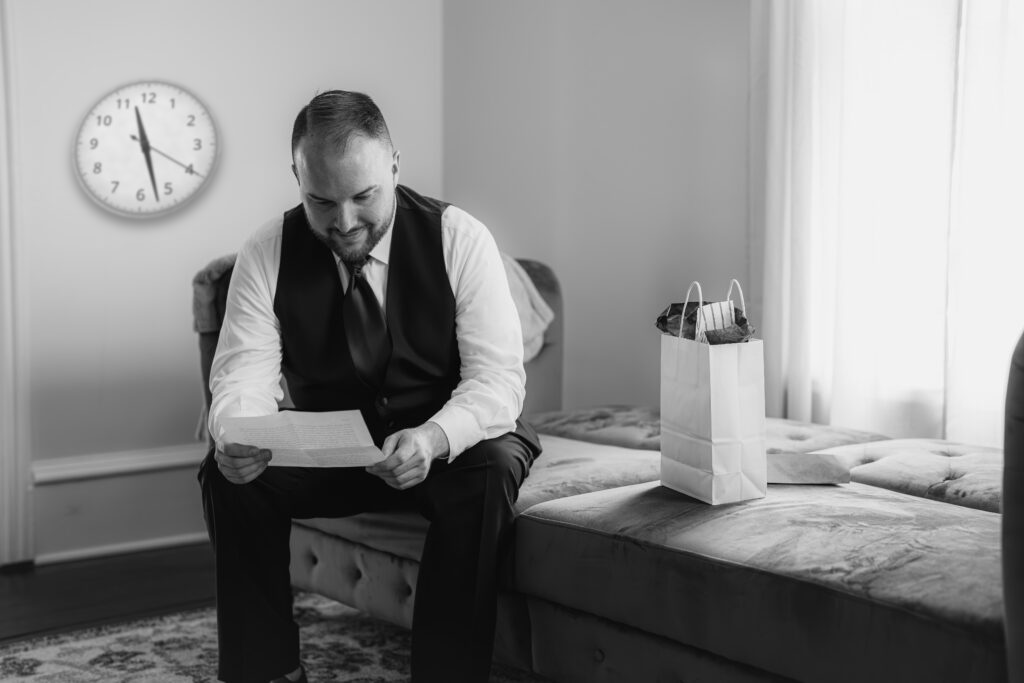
11:27:20
